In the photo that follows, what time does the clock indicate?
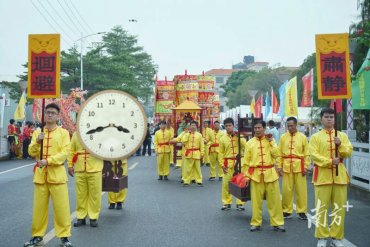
3:42
